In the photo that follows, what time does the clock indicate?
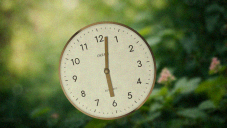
6:02
